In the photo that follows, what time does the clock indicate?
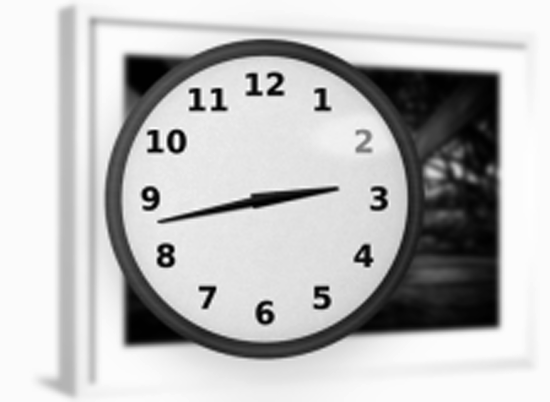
2:43
